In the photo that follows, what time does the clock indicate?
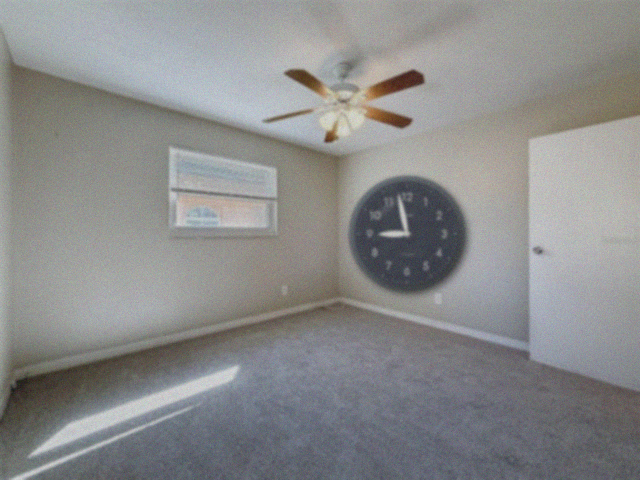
8:58
